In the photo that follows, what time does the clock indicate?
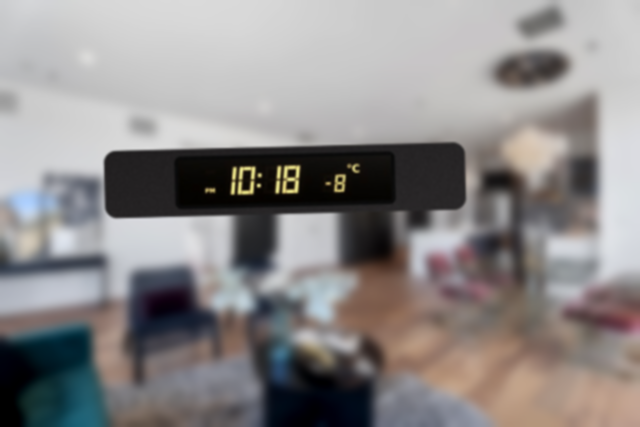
10:18
